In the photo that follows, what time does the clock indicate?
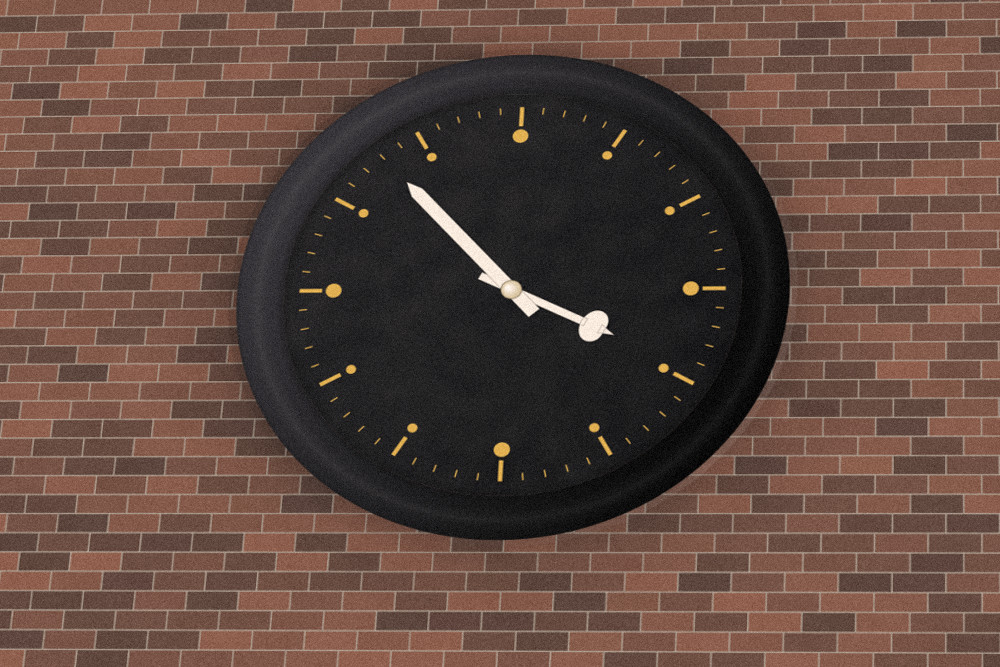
3:53
